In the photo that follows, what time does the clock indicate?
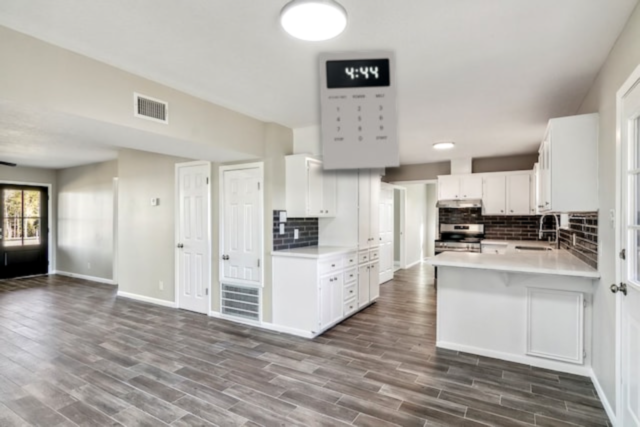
4:44
